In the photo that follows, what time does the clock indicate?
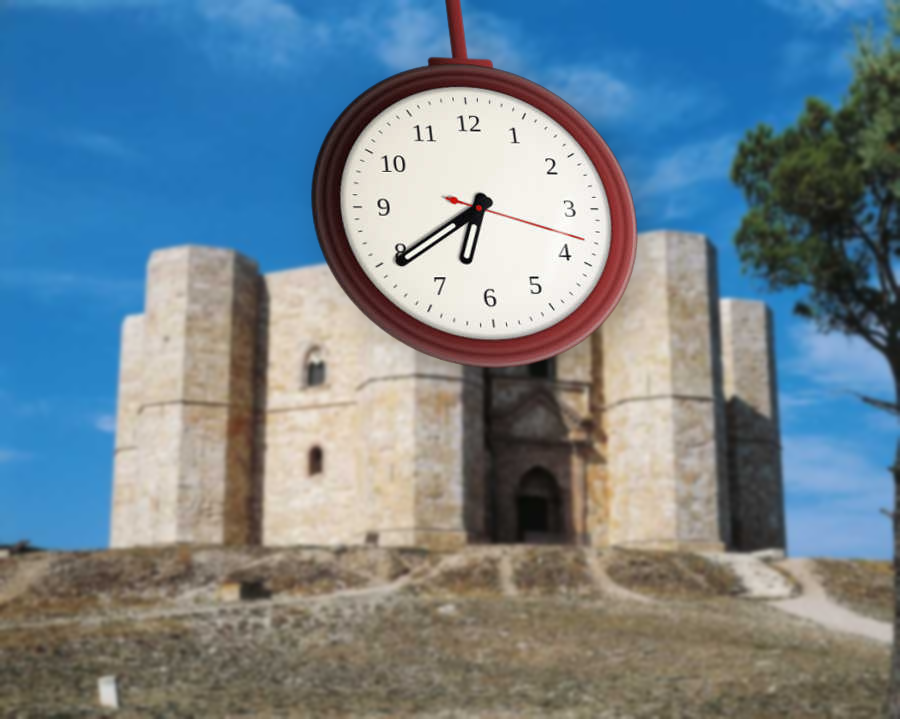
6:39:18
